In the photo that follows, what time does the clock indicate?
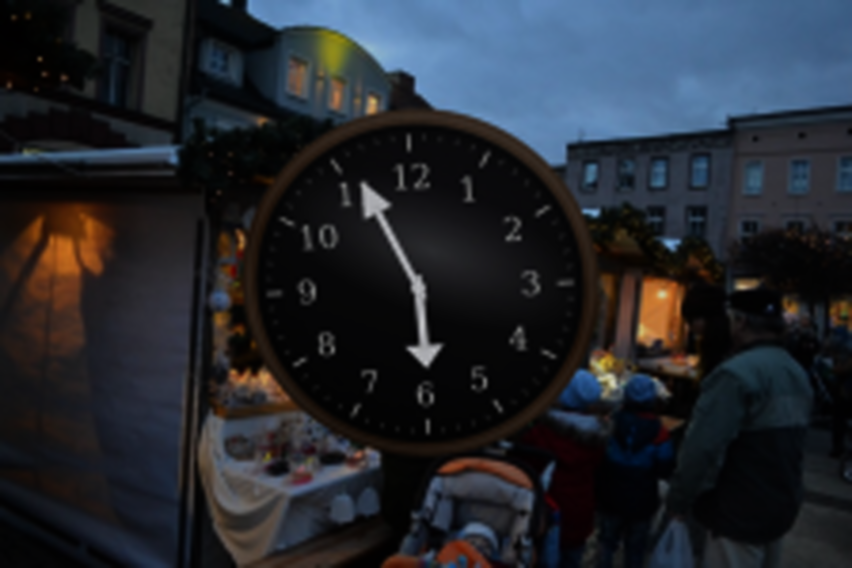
5:56
